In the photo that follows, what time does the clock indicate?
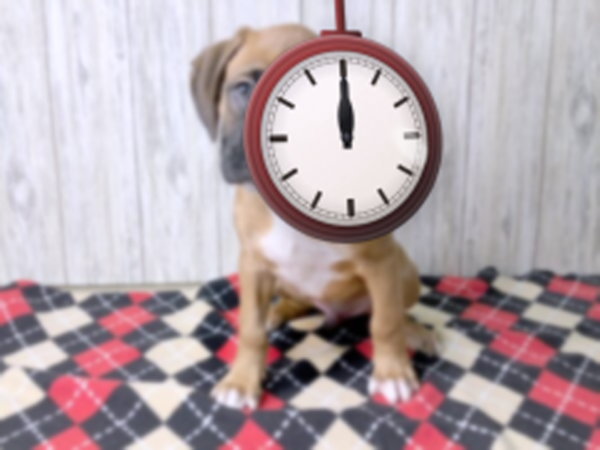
12:00
